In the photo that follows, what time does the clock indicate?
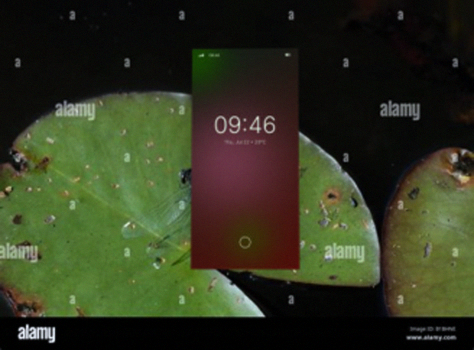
9:46
